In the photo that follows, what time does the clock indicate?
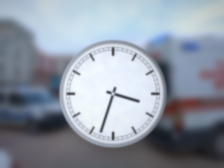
3:33
